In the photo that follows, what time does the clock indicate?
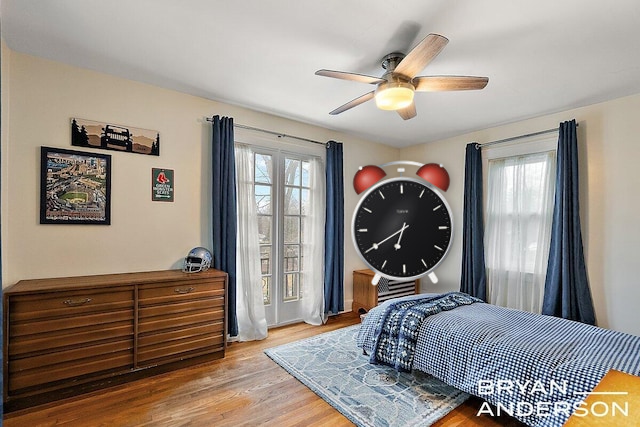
6:40
